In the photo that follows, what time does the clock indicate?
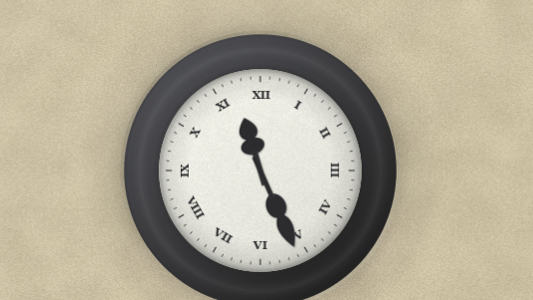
11:26
